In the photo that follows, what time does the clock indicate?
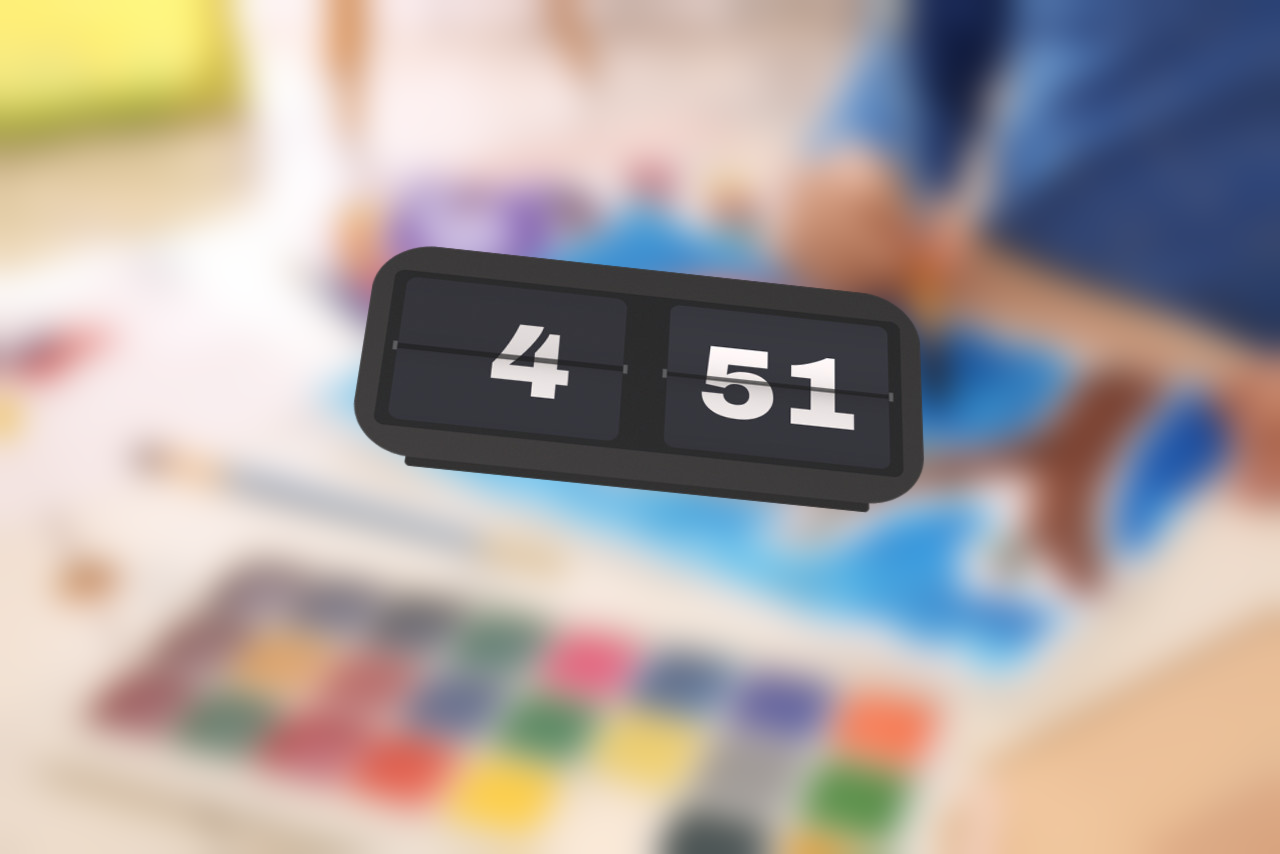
4:51
